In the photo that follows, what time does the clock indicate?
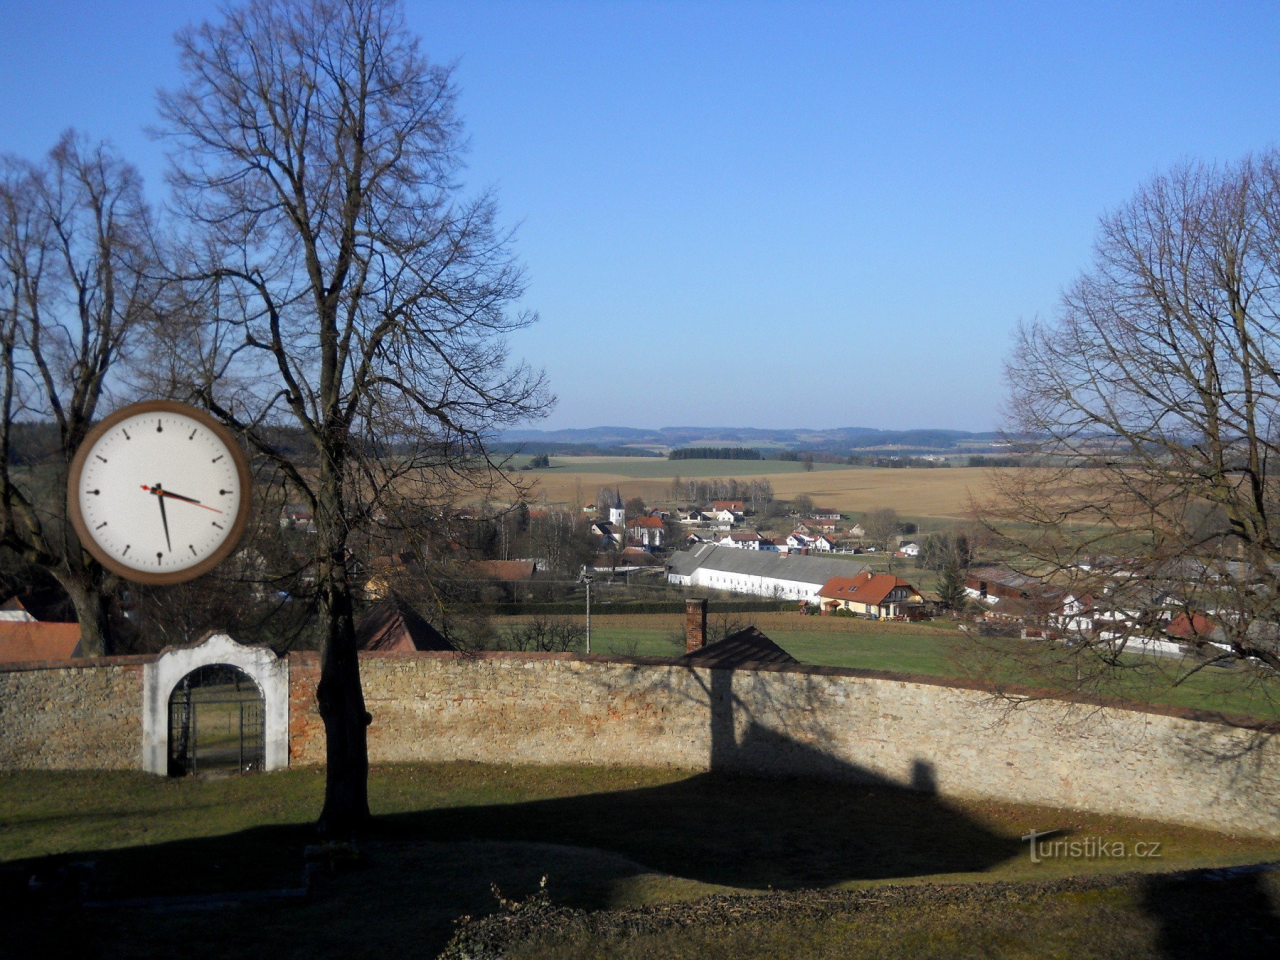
3:28:18
